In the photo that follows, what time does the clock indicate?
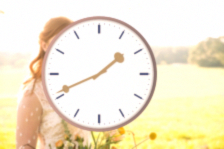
1:41
